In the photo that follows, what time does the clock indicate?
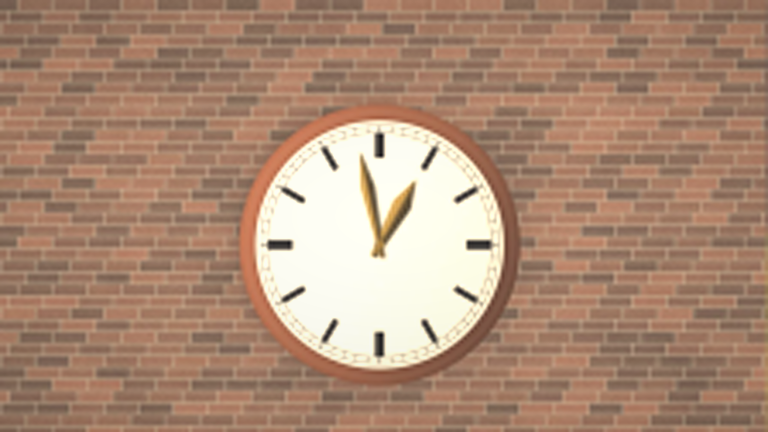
12:58
